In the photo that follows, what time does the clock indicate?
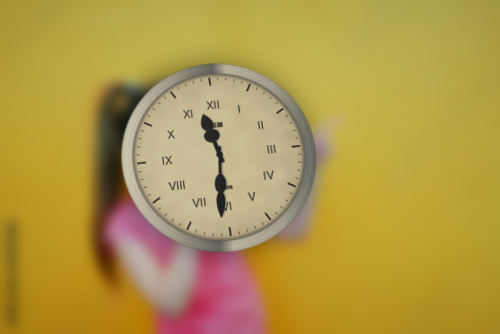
11:31
